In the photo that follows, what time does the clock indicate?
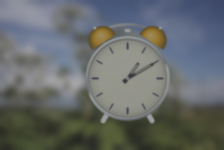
1:10
